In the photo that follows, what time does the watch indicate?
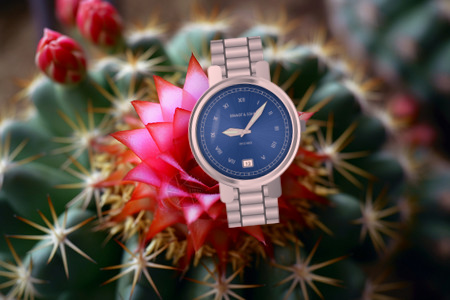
9:07
